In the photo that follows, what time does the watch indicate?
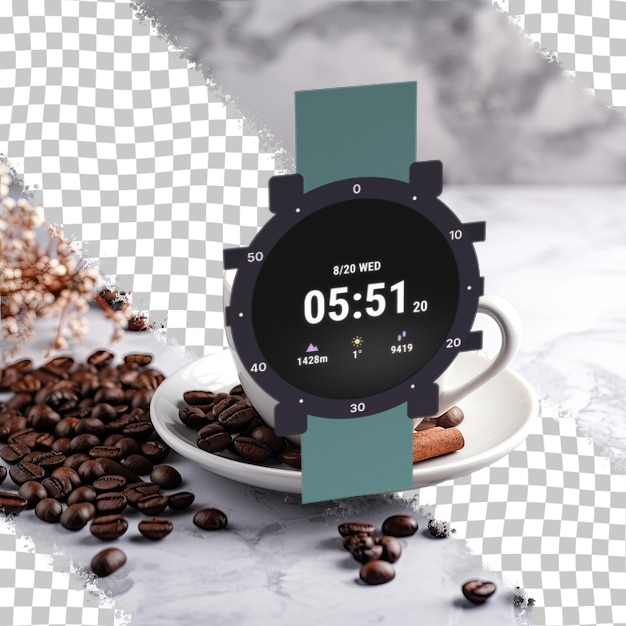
5:51:20
